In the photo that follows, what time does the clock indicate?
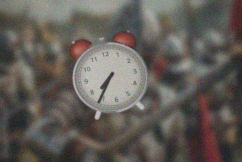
7:36
